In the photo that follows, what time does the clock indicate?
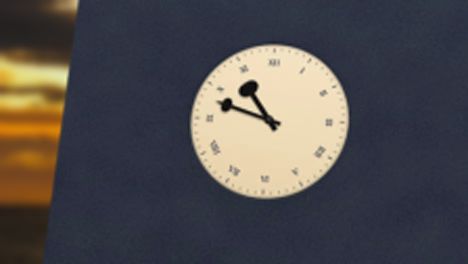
10:48
